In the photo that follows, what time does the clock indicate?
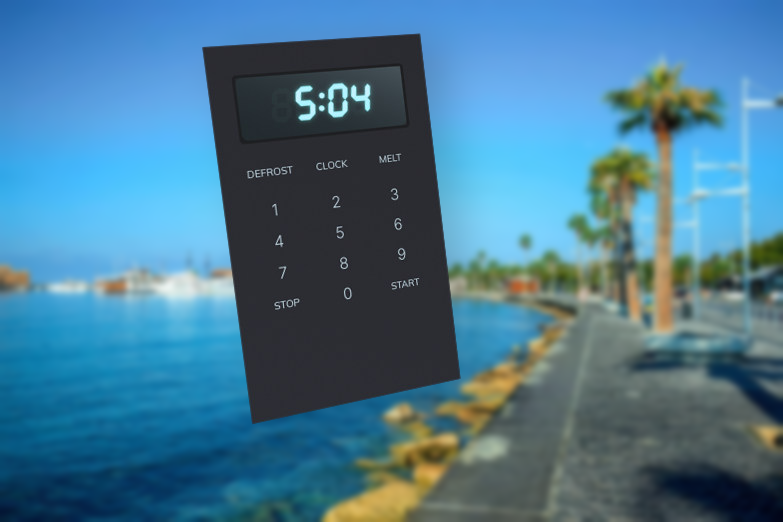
5:04
